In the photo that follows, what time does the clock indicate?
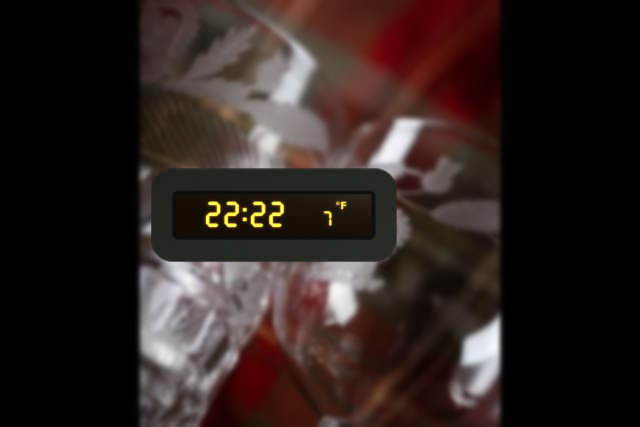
22:22
